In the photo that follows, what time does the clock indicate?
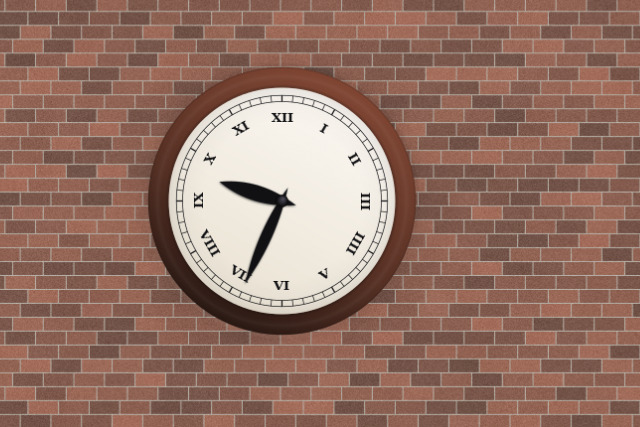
9:34
